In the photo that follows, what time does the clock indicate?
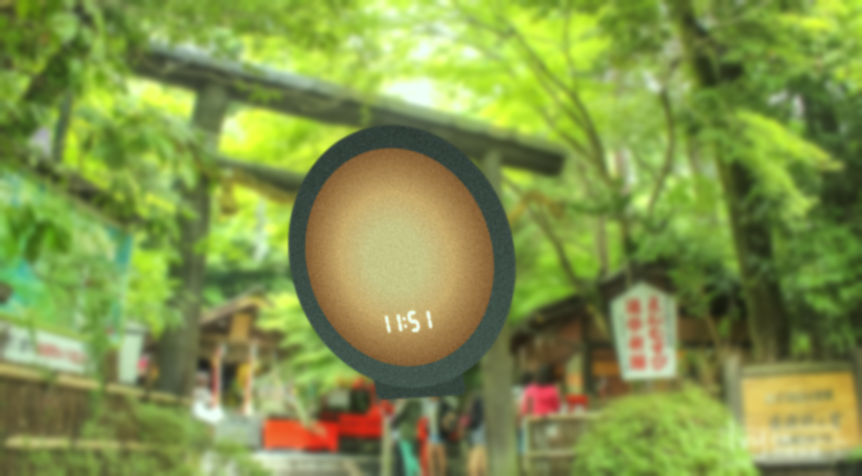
11:51
